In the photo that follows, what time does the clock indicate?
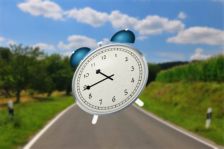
10:44
